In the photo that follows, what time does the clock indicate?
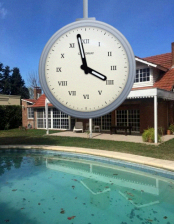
3:58
